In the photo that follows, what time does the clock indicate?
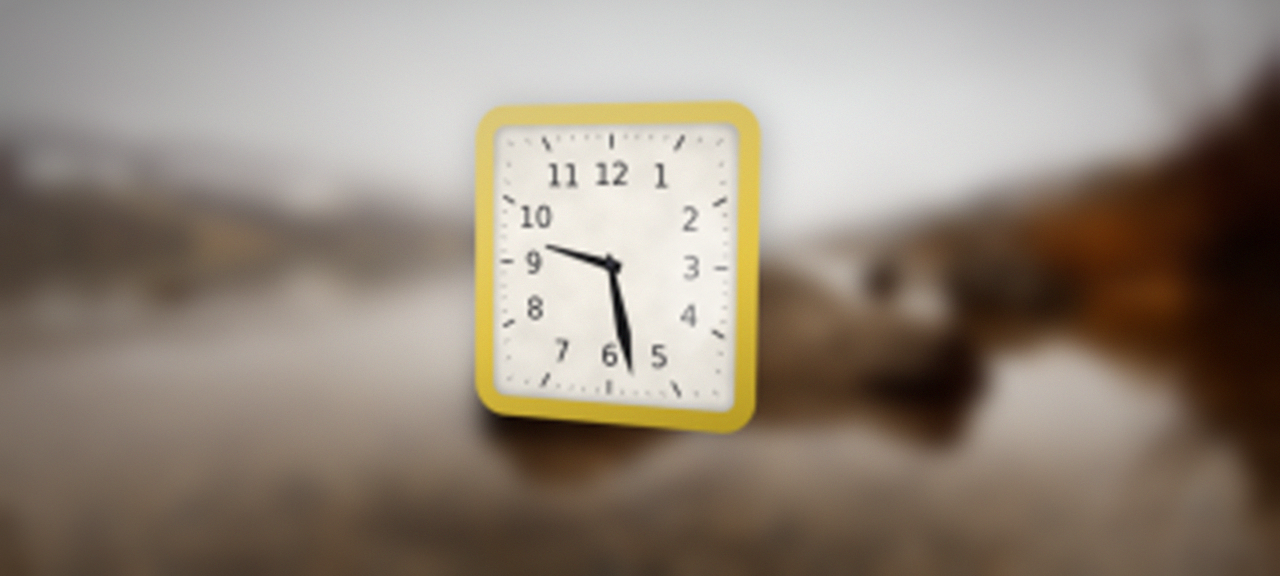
9:28
